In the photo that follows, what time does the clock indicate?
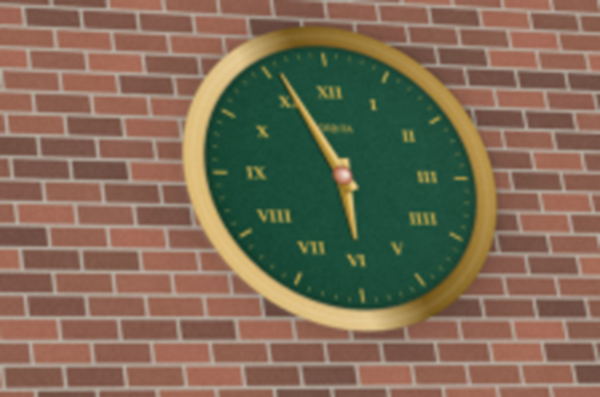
5:56
